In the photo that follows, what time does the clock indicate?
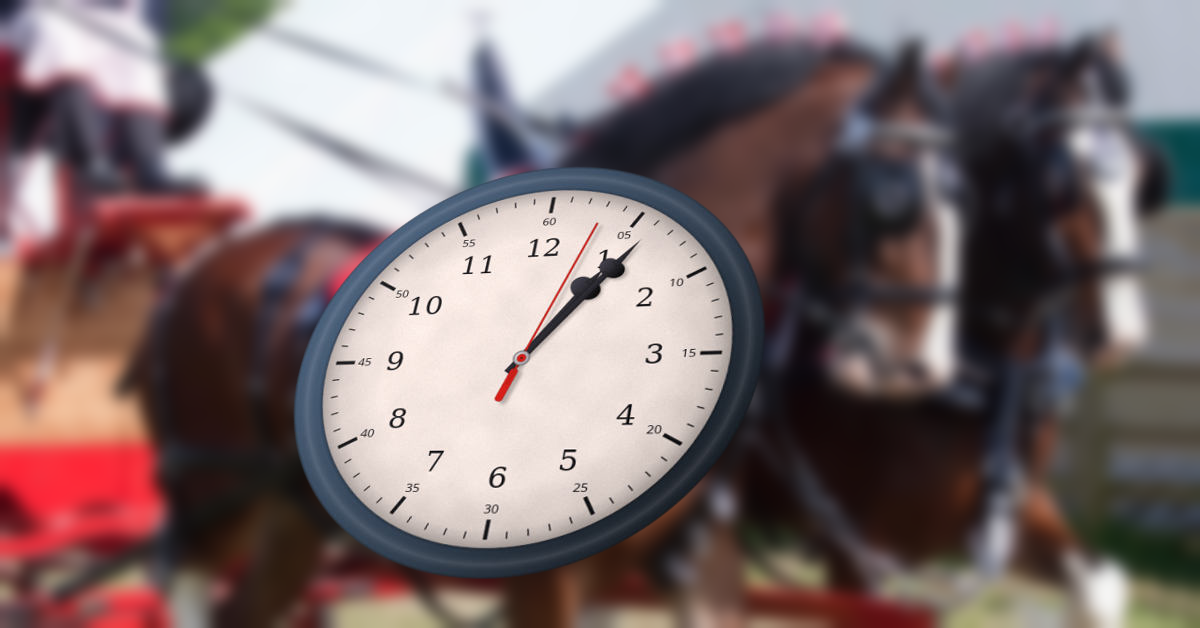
1:06:03
